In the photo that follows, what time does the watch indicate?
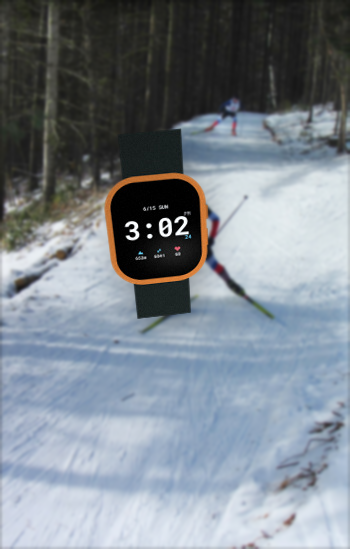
3:02
